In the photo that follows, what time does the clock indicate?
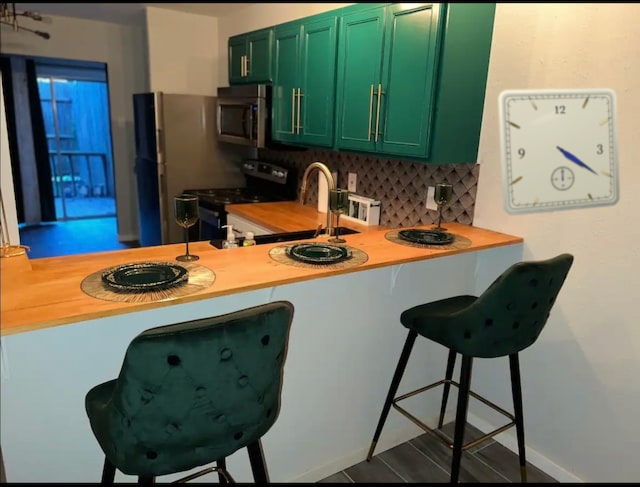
4:21
